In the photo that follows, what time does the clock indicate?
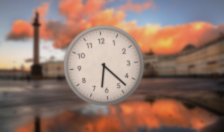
6:23
